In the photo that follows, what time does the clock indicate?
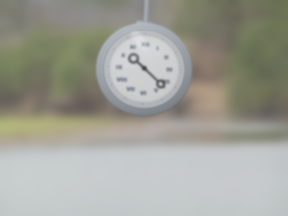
10:22
